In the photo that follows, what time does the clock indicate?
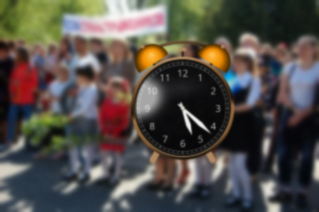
5:22
